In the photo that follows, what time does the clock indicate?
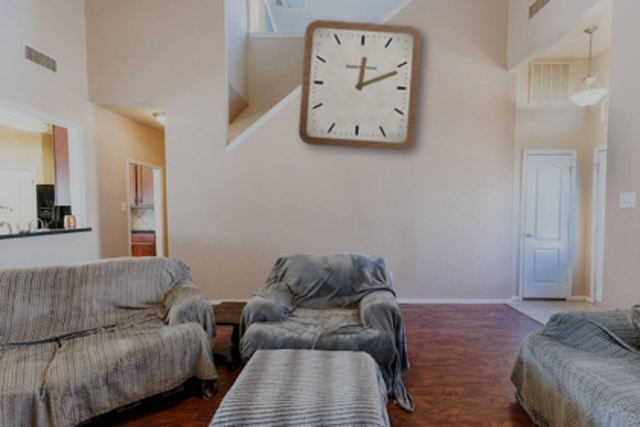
12:11
